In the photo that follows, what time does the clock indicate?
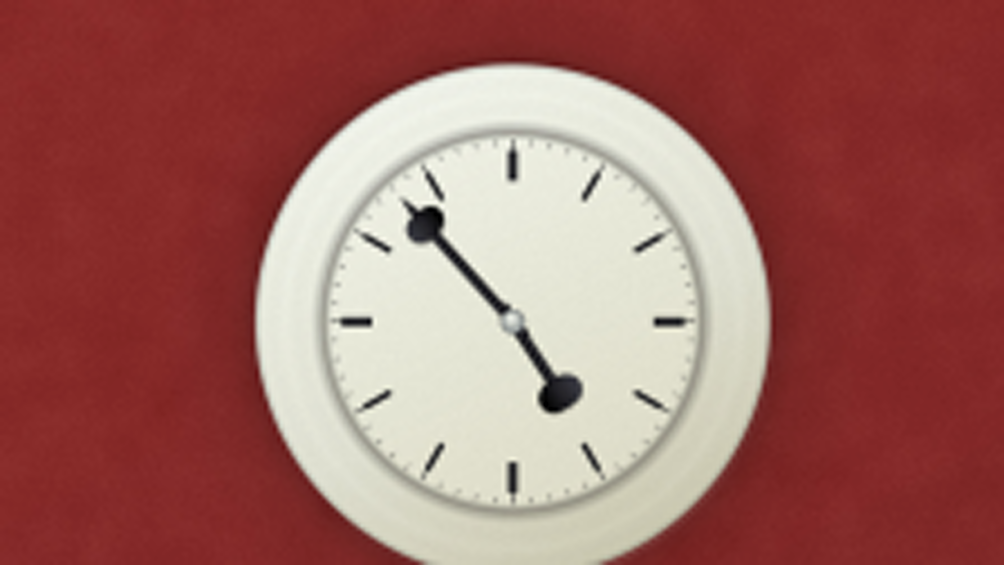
4:53
